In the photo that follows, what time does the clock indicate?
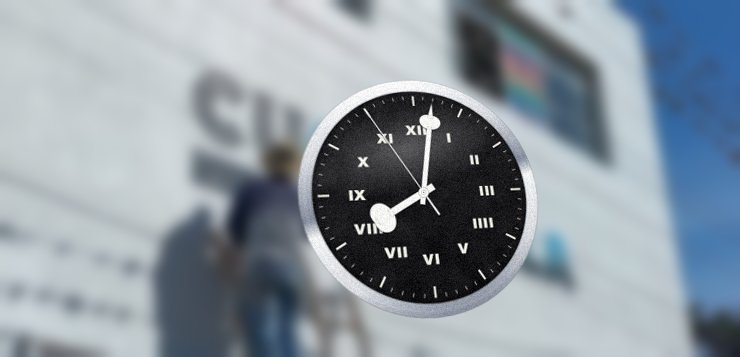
8:01:55
